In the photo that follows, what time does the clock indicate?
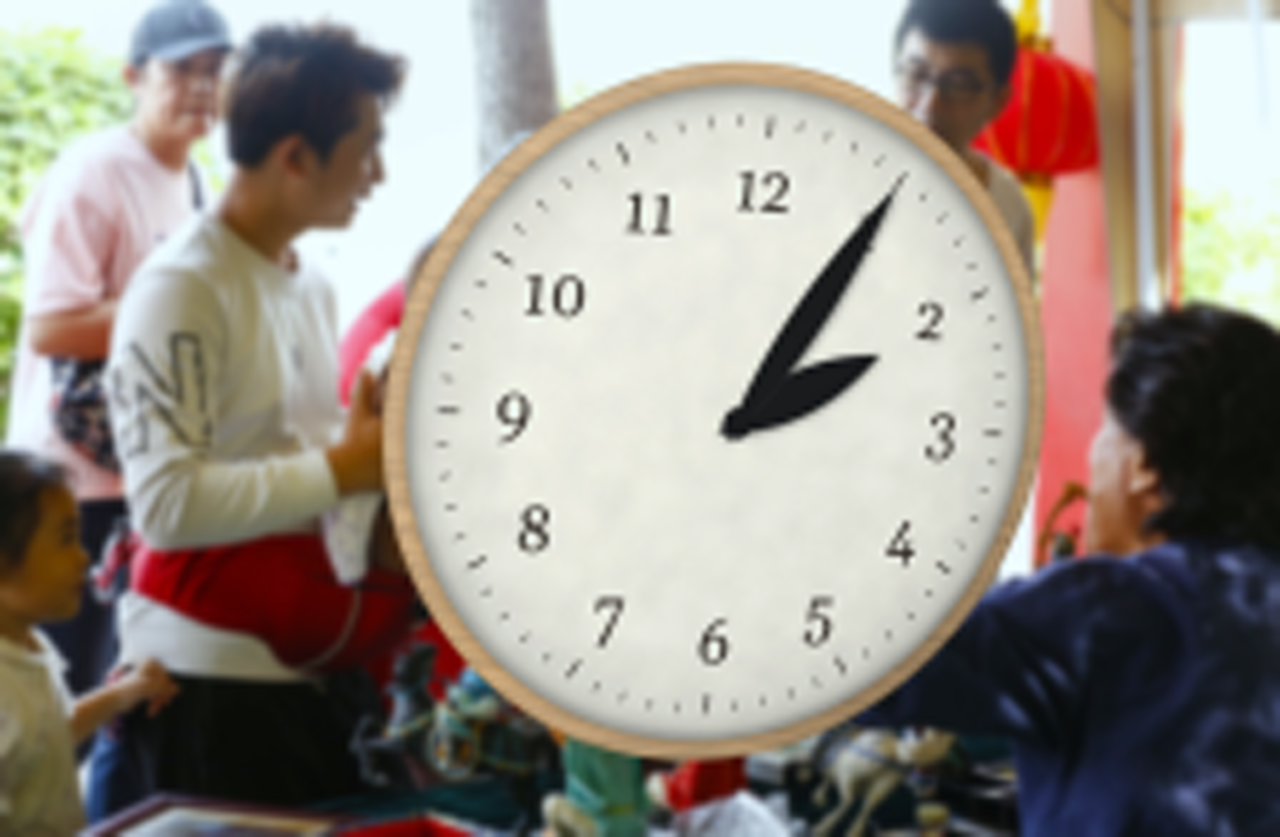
2:05
